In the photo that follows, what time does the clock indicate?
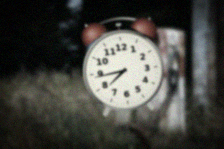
7:44
